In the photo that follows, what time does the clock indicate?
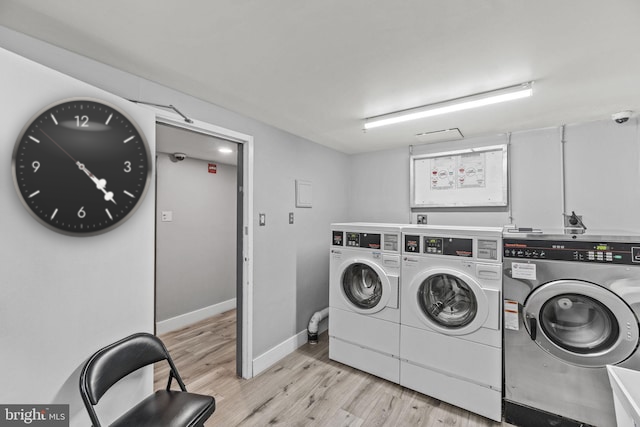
4:22:52
